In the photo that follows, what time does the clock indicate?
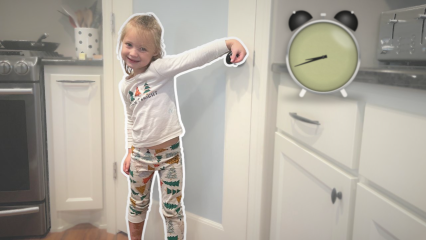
8:42
